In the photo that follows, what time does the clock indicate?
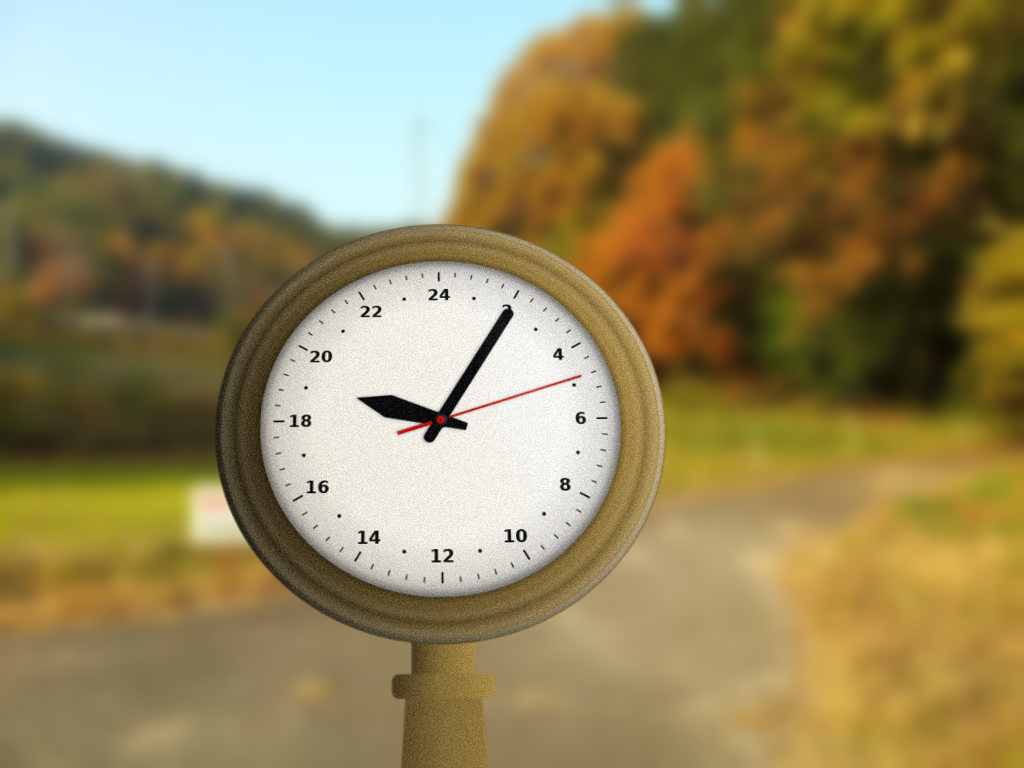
19:05:12
